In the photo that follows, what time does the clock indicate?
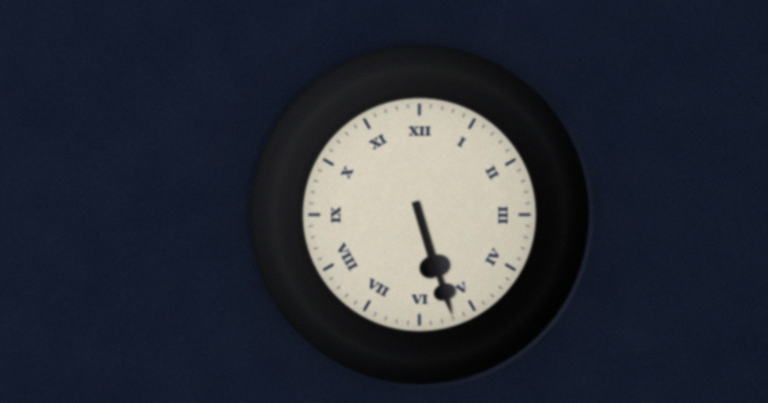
5:27
